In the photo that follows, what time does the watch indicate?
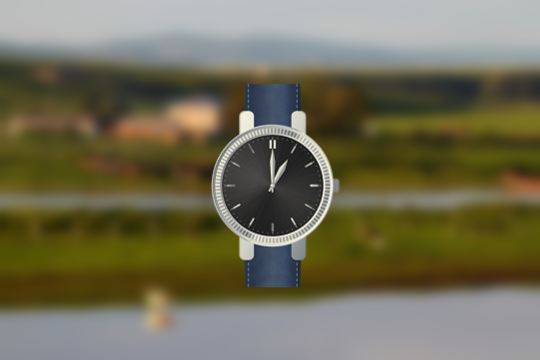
1:00
